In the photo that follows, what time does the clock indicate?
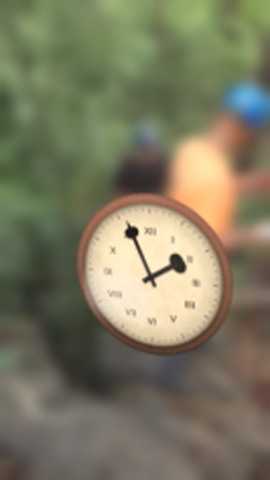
1:56
